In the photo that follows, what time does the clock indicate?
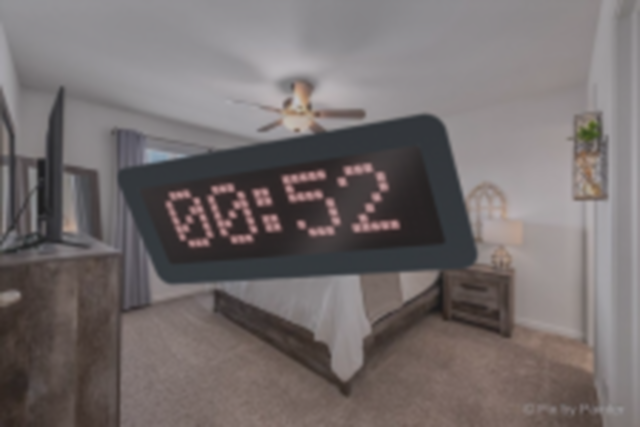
0:52
